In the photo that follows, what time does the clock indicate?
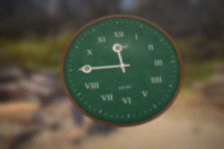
11:45
